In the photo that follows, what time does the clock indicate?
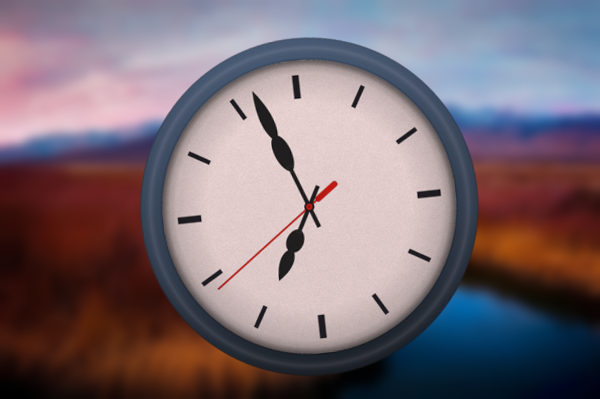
6:56:39
